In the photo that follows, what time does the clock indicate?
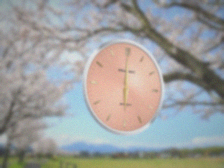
6:00
